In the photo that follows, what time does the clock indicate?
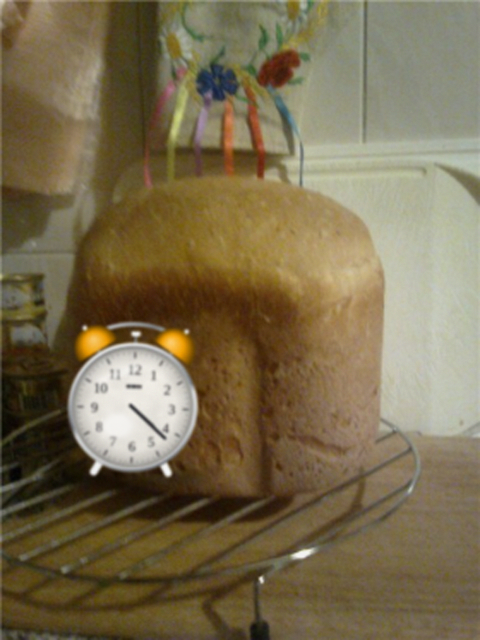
4:22
